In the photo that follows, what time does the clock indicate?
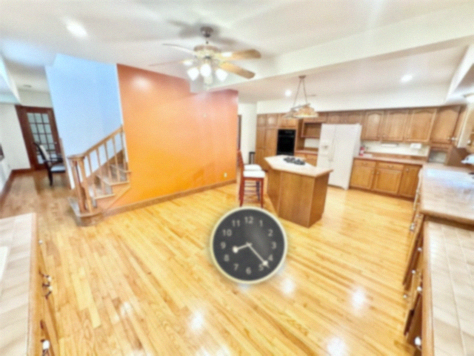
8:23
